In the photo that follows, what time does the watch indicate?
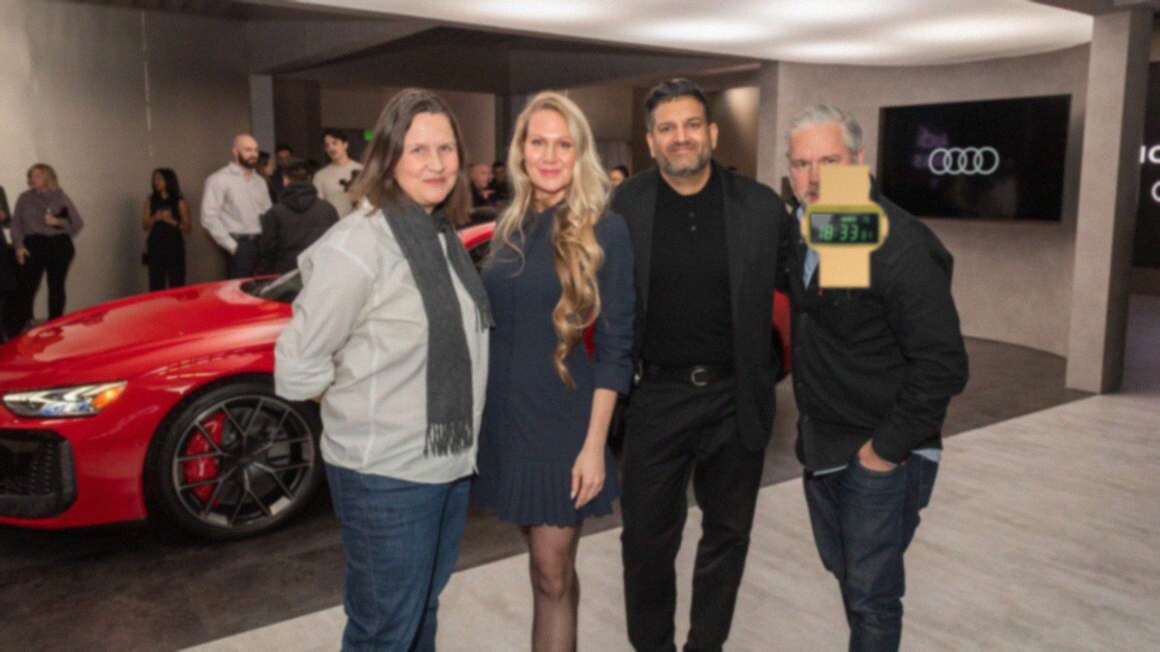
18:33
